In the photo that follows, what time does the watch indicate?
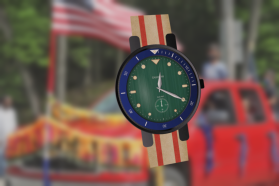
12:20
